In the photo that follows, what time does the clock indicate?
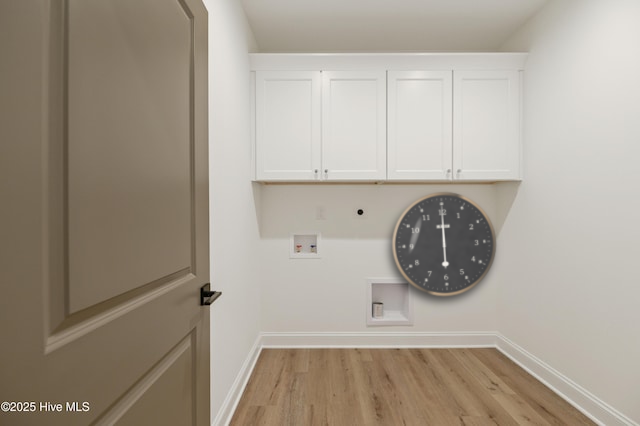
6:00
